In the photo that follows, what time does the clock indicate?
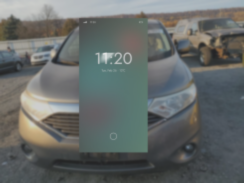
11:20
